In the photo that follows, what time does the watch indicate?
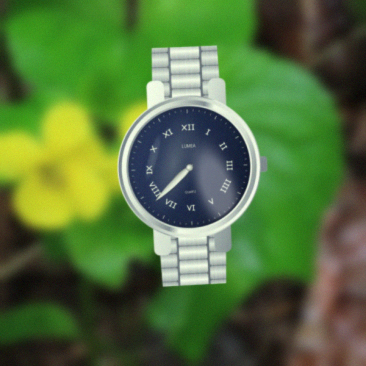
7:38
